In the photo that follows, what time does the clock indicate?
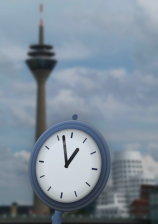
12:57
